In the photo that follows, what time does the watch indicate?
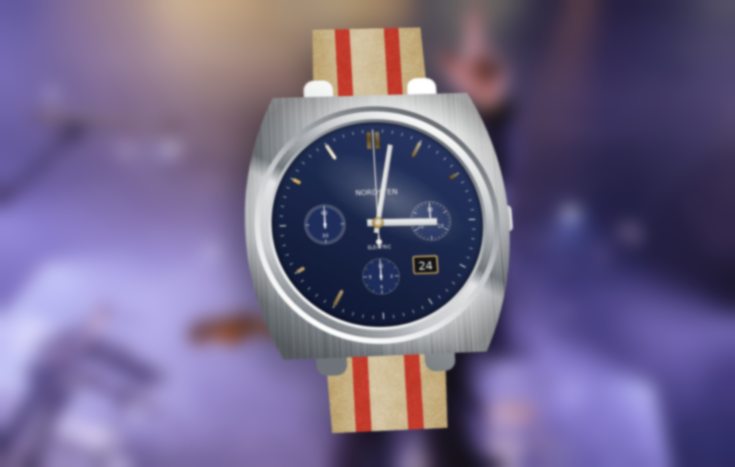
3:02
